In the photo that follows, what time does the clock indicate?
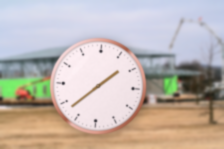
1:38
